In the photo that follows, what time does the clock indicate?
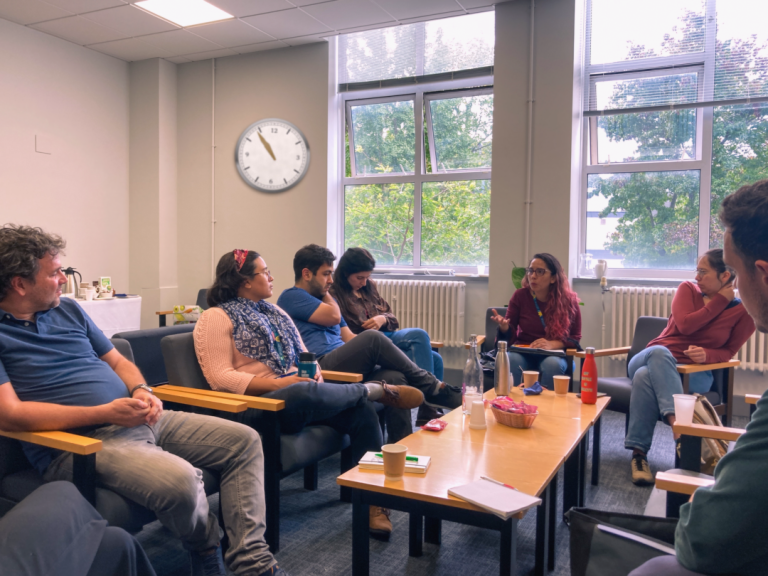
10:54
